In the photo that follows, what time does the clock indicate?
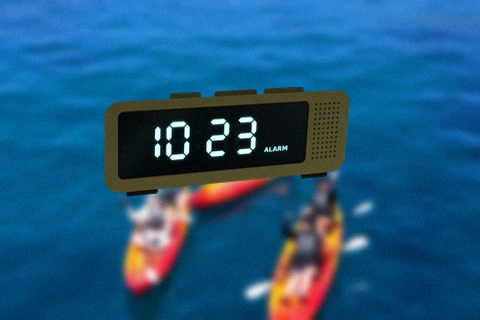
10:23
